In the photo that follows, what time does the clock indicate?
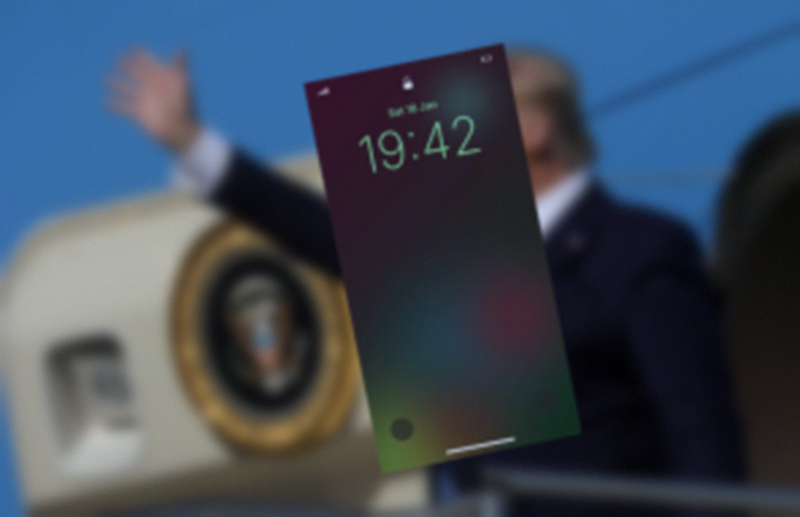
19:42
